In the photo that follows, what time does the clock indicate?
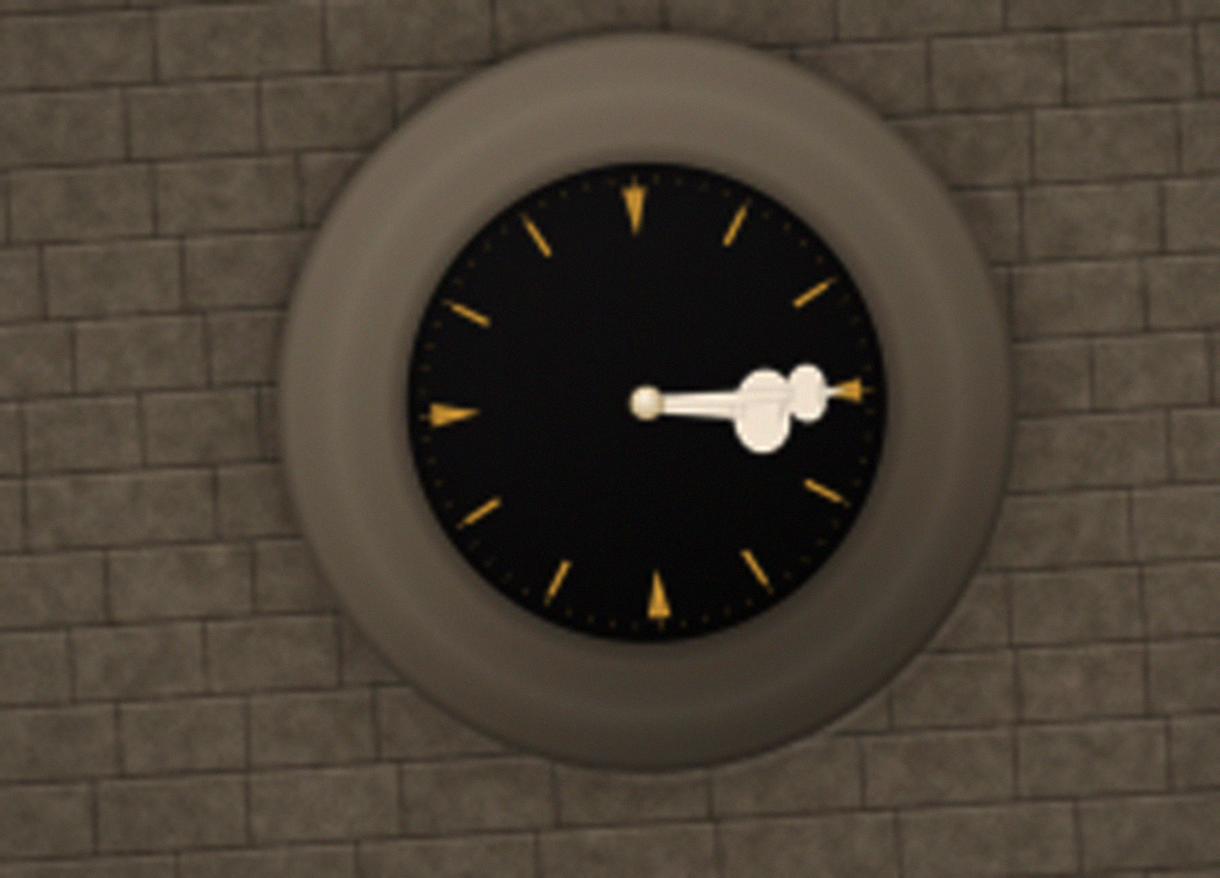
3:15
